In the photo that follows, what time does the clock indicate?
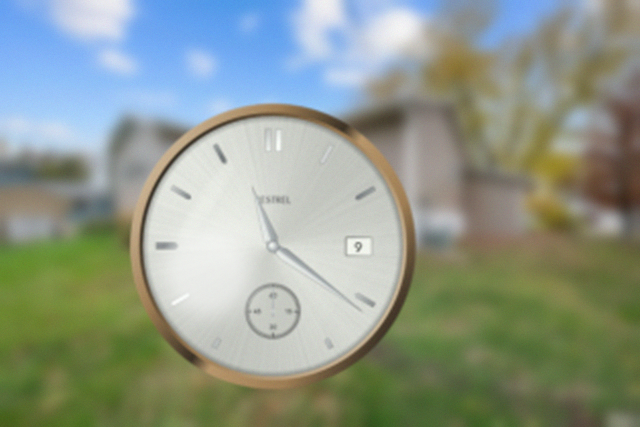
11:21
